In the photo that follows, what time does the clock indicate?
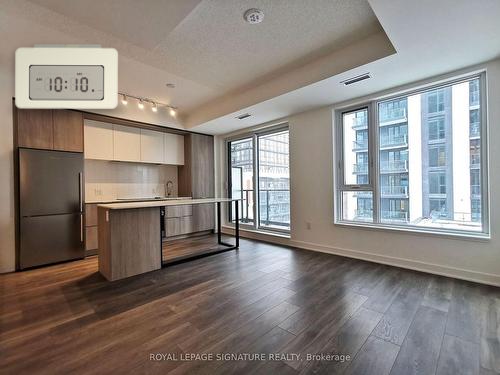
10:10
